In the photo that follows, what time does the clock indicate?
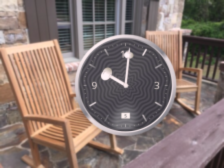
10:01
